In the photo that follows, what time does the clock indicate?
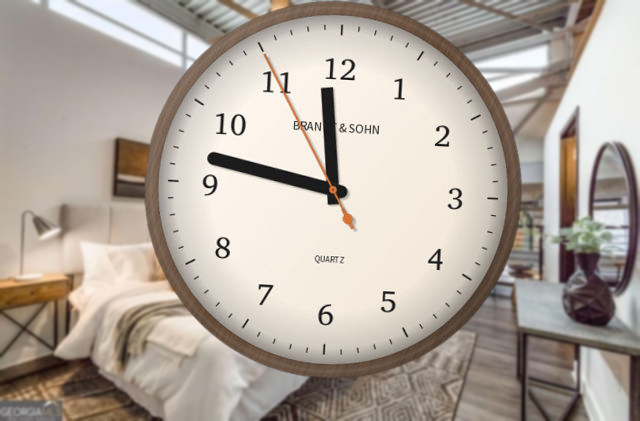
11:46:55
